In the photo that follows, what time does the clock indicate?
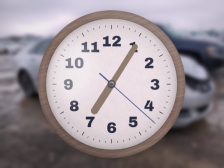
7:05:22
